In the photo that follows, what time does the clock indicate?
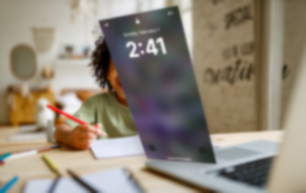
2:41
